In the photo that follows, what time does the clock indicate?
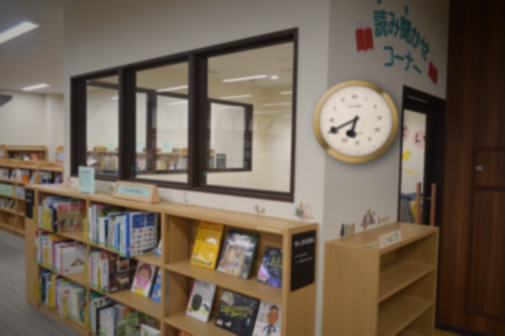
6:41
